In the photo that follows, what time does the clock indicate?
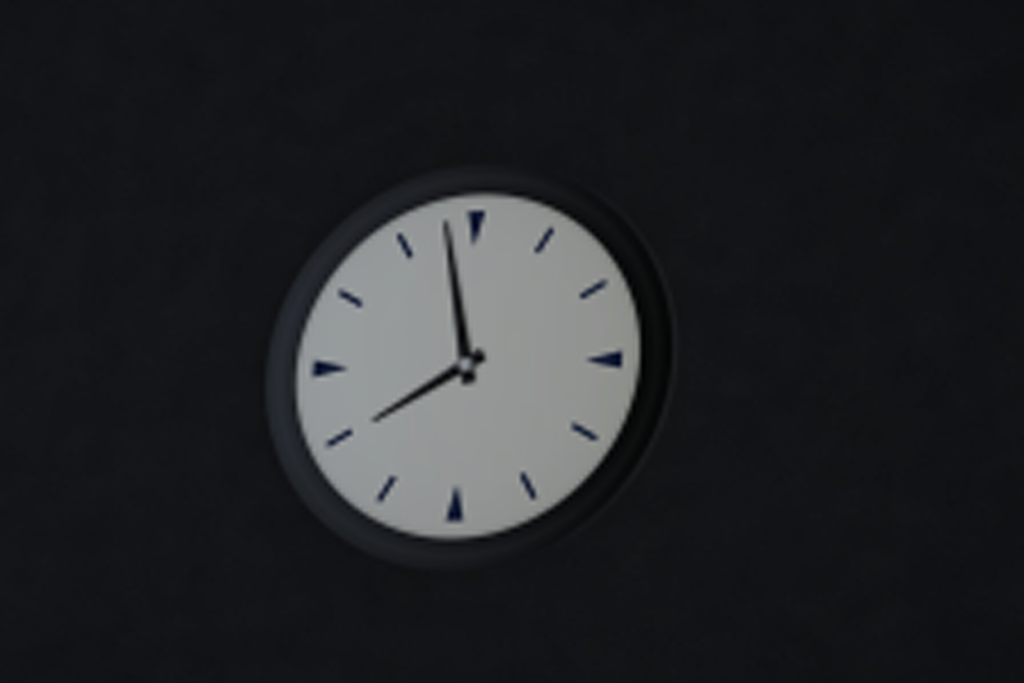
7:58
